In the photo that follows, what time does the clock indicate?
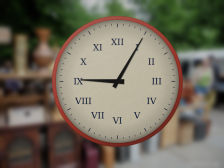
9:05
